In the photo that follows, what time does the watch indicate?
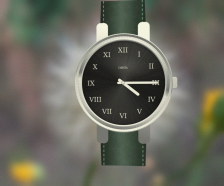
4:15
